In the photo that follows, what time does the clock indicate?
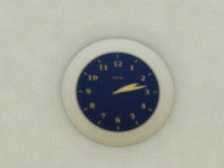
2:13
